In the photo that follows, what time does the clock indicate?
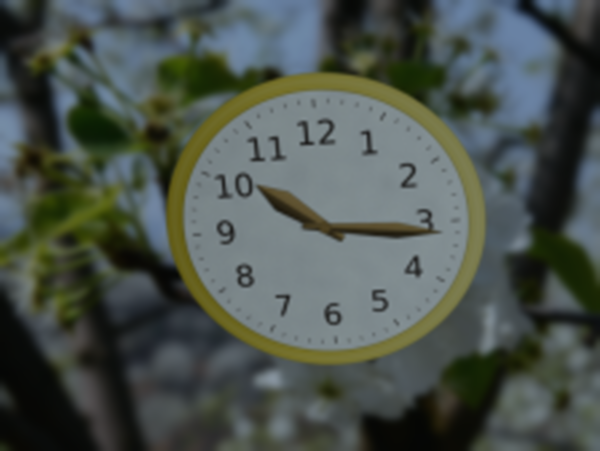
10:16
